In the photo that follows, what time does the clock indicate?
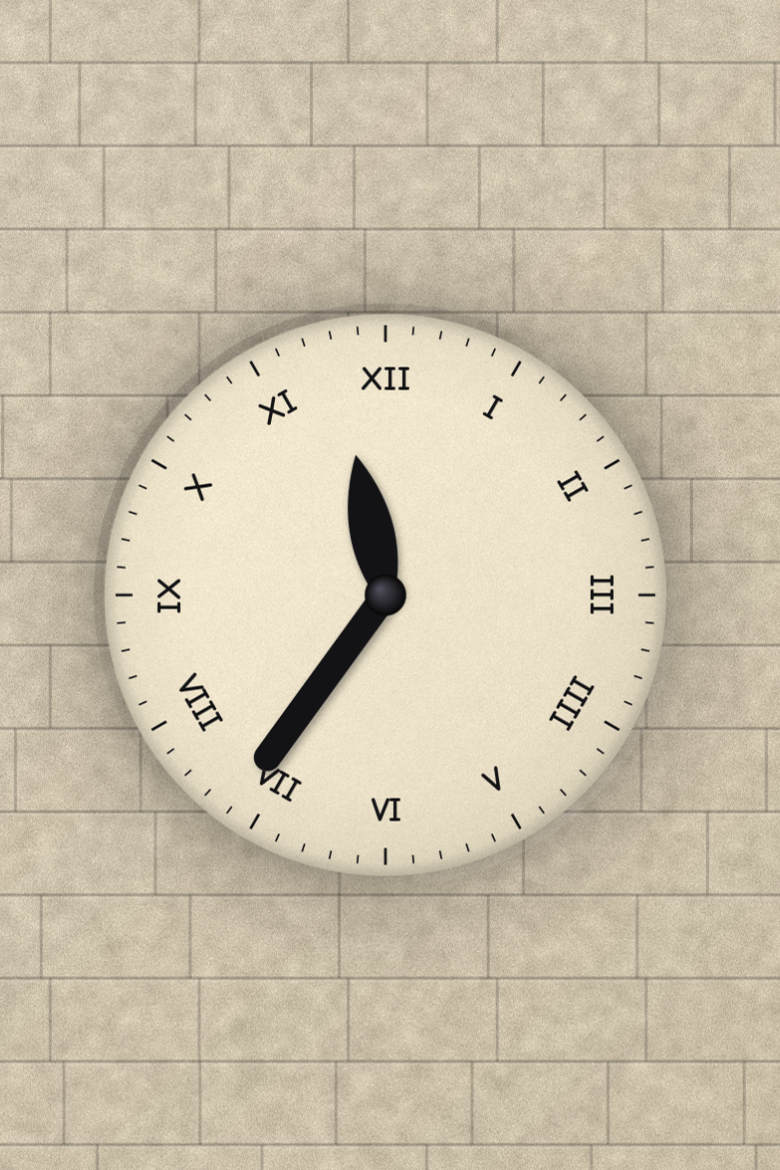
11:36
